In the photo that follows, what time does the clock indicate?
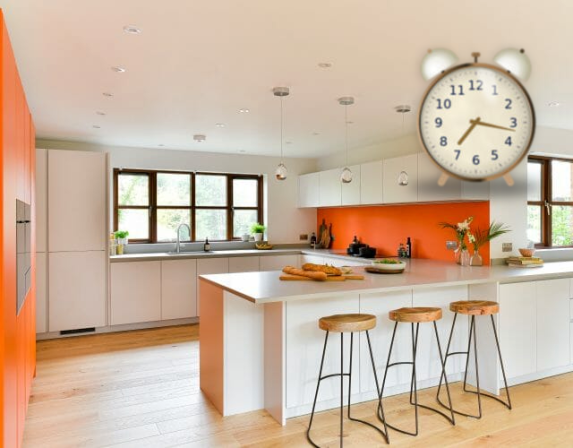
7:17
